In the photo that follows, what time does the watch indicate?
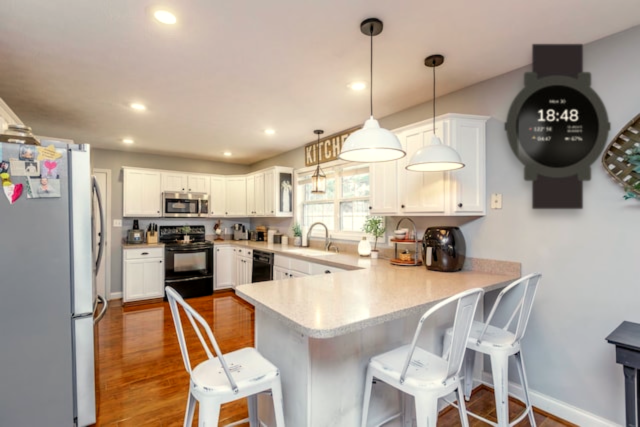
18:48
